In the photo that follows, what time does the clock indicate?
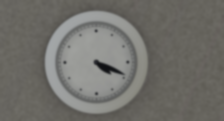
4:19
